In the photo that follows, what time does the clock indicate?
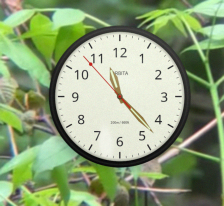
11:22:53
